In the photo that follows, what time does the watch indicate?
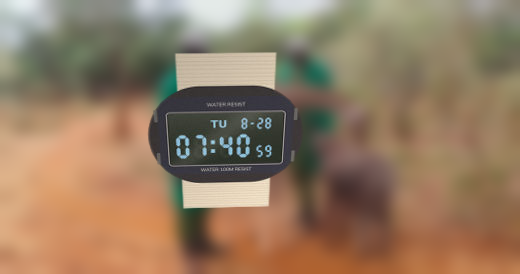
7:40:59
